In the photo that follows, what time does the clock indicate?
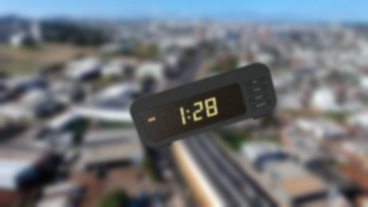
1:28
